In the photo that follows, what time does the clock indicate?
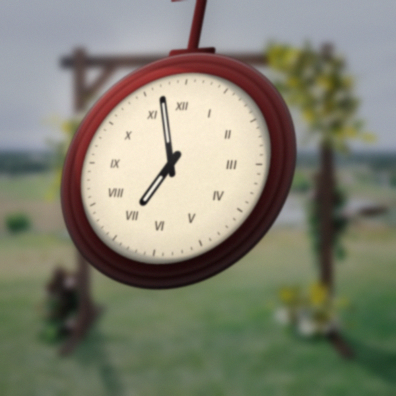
6:57
